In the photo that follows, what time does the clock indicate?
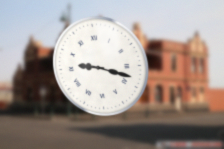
9:18
